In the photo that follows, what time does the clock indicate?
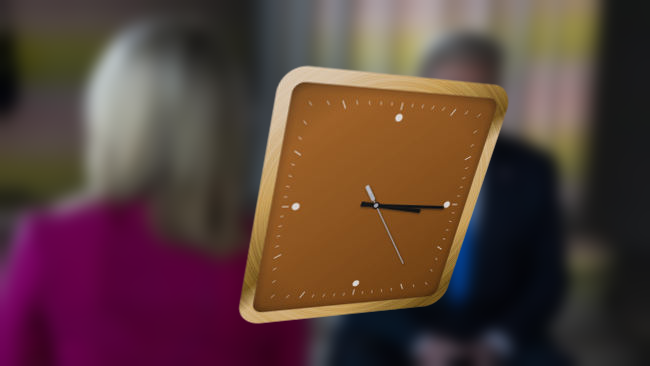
3:15:24
